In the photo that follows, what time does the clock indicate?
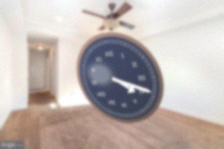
4:19
